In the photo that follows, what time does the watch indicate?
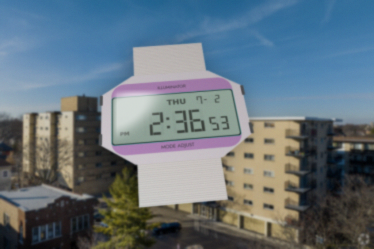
2:36:53
